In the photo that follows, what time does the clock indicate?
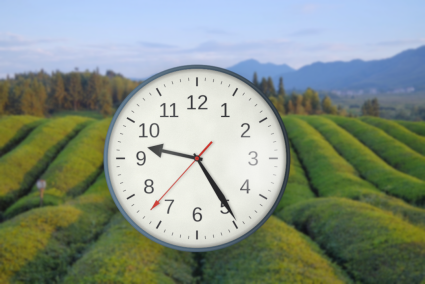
9:24:37
